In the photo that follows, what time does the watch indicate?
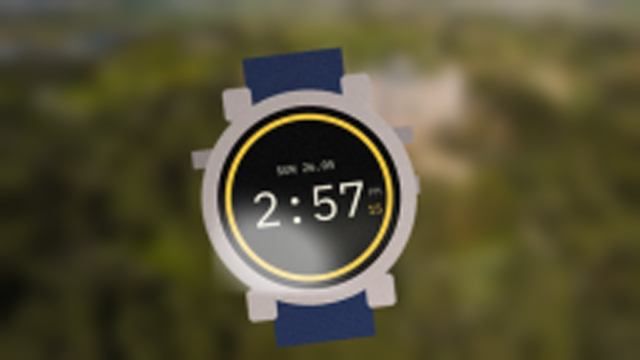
2:57
